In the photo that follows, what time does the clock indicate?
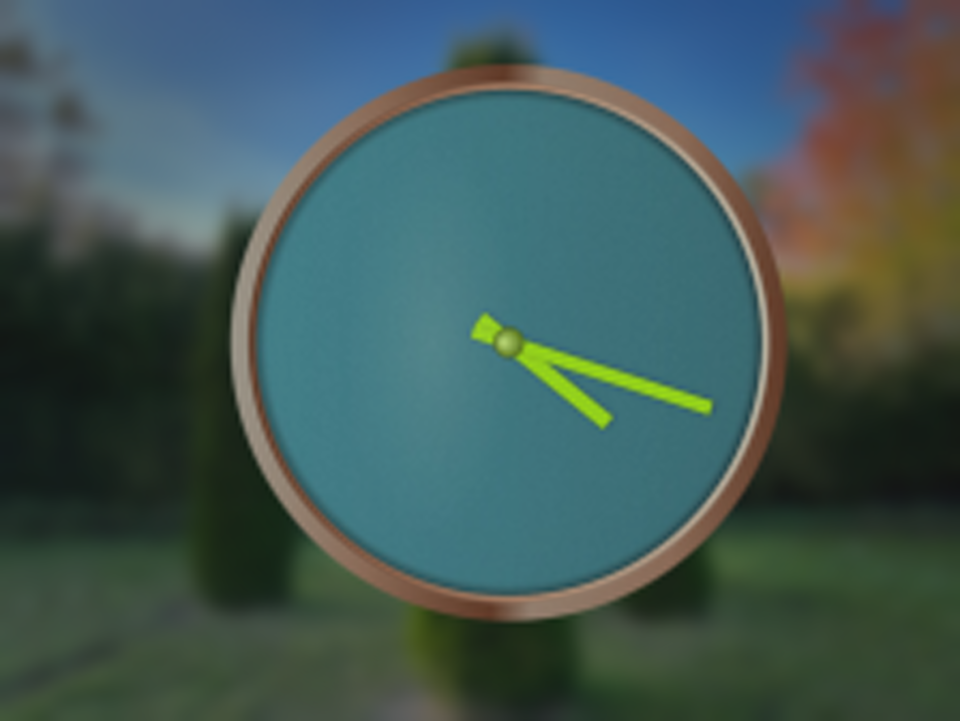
4:18
